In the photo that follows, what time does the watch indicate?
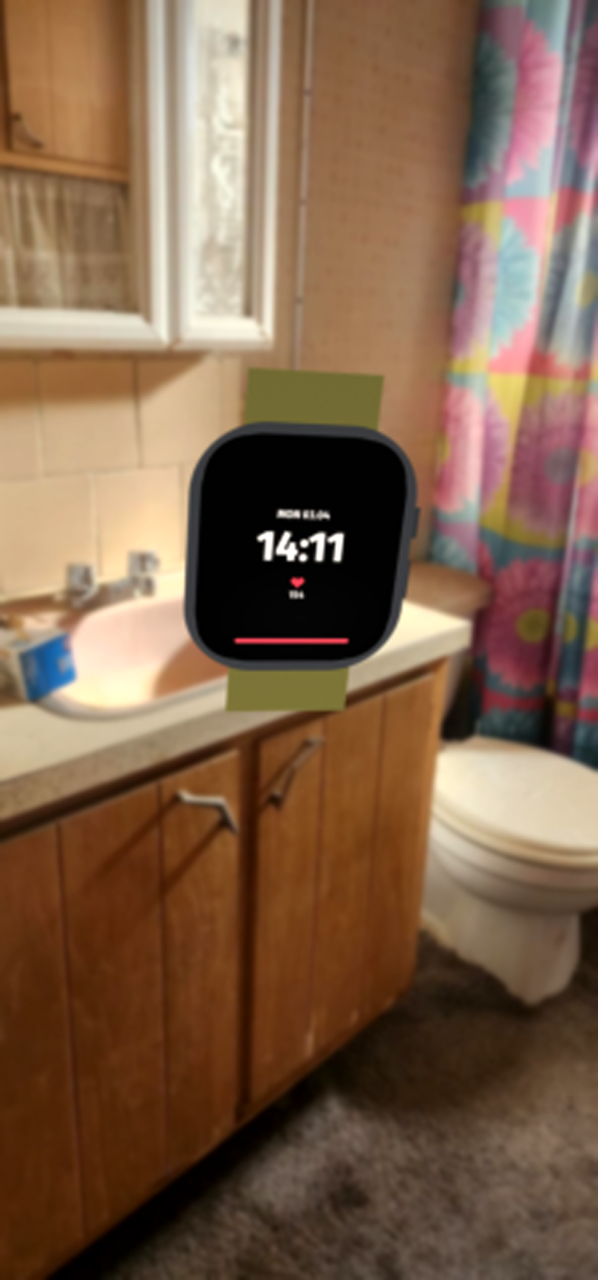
14:11
